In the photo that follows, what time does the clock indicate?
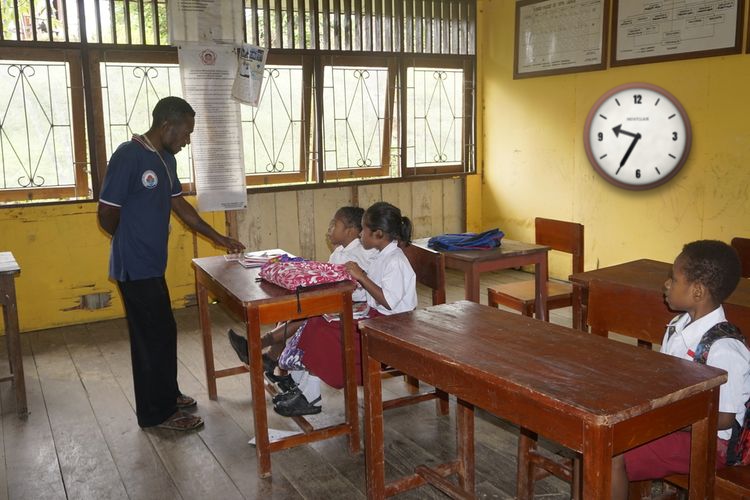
9:35
